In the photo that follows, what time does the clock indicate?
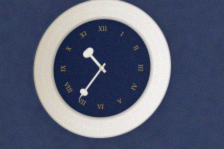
10:36
